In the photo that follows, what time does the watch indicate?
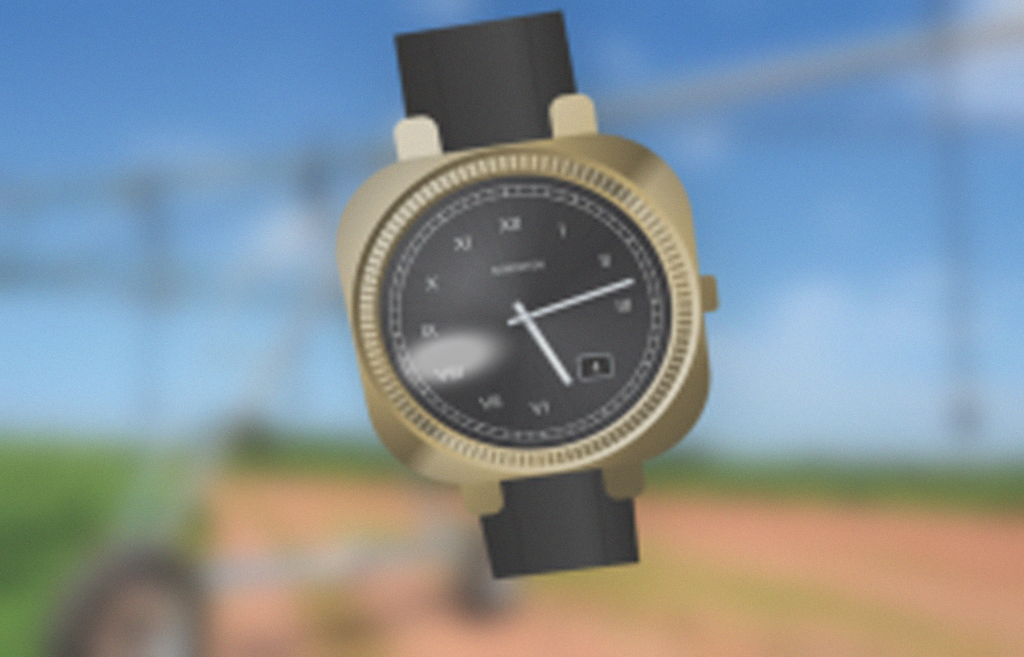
5:13
